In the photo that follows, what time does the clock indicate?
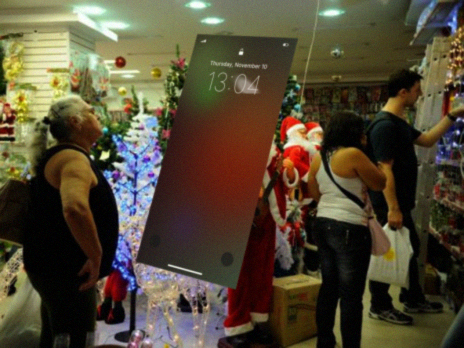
13:04
